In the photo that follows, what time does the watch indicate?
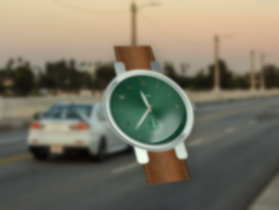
11:37
